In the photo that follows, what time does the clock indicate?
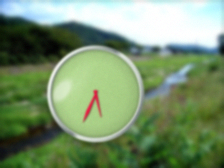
5:34
